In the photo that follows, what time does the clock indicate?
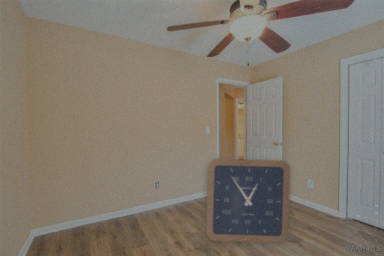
12:54
